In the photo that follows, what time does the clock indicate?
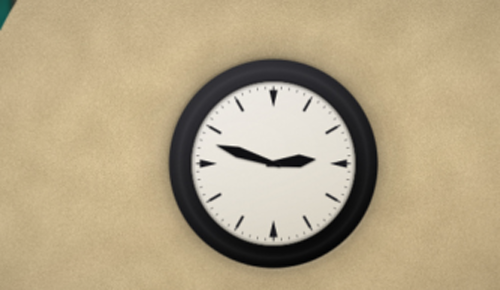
2:48
